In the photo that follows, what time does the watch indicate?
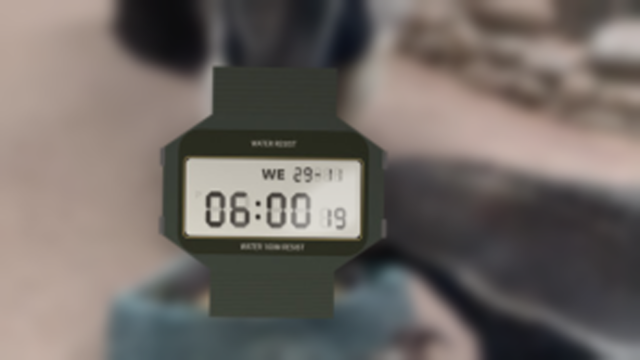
6:00:19
